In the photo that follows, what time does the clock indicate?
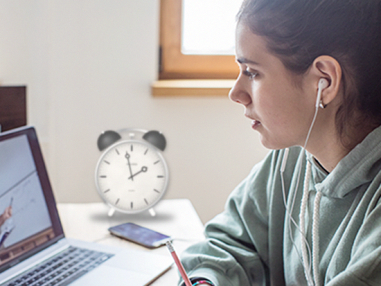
1:58
